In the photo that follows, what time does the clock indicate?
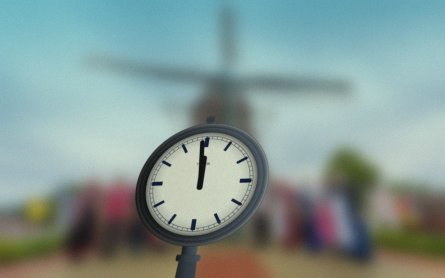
11:59
